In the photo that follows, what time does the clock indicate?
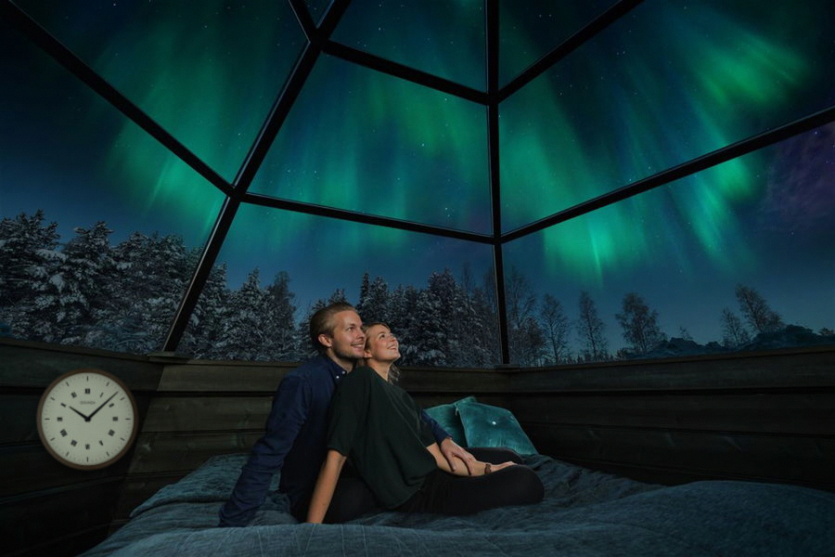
10:08
